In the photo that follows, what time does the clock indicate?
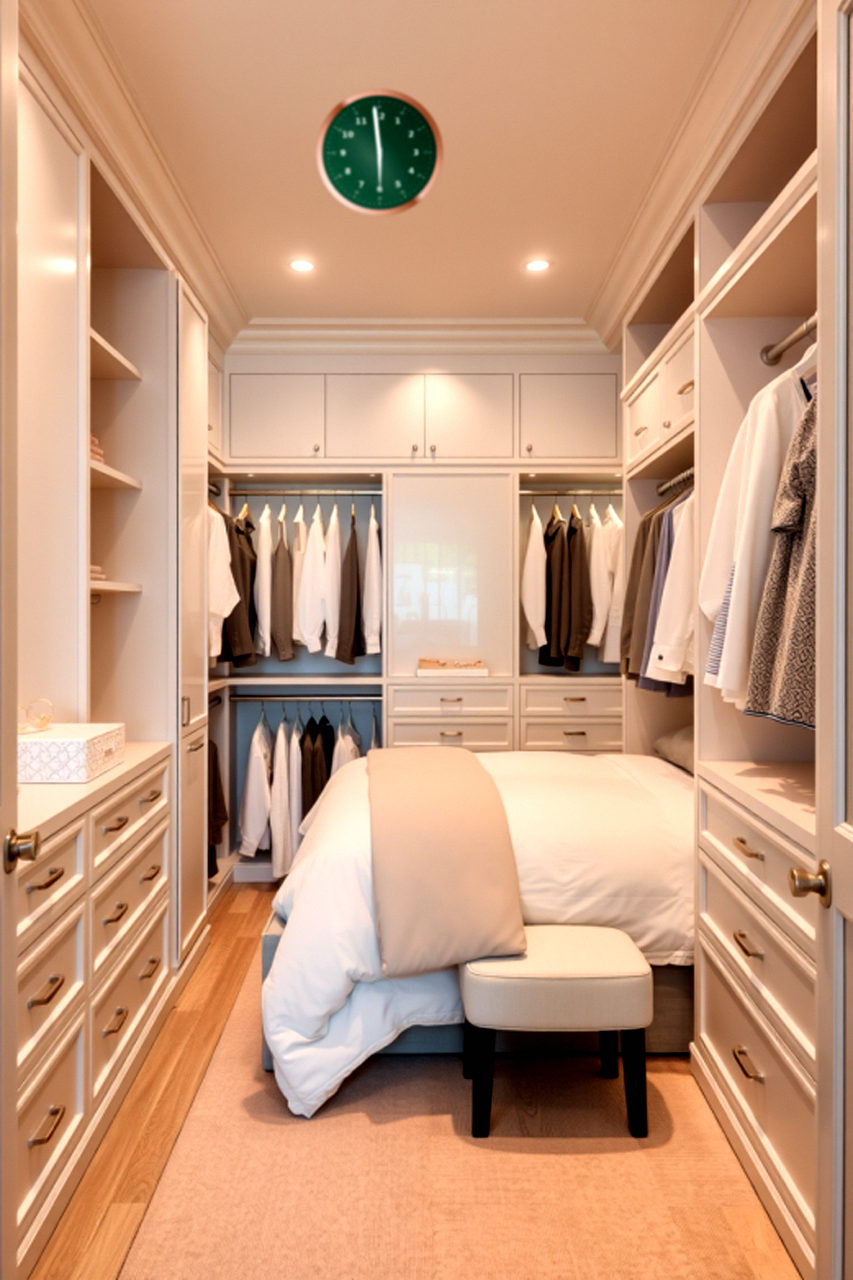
5:59
